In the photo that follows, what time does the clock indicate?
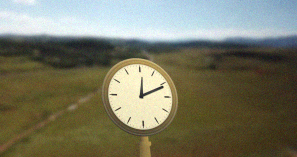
12:11
